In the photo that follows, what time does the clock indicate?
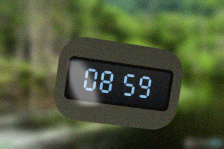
8:59
